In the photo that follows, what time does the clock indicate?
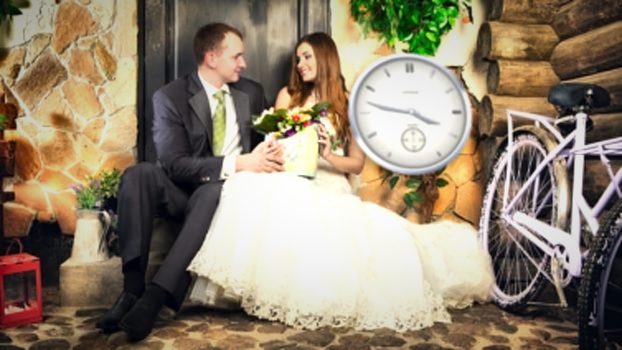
3:47
